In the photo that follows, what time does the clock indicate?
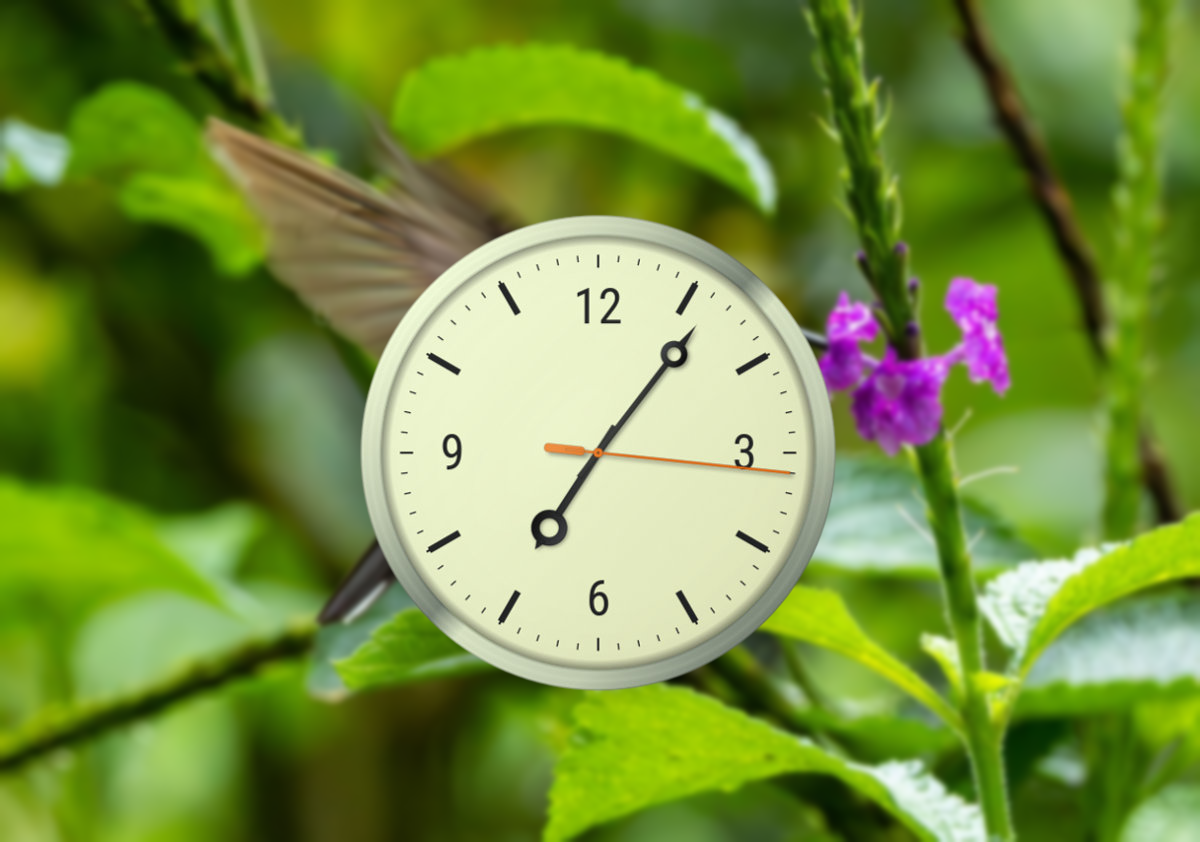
7:06:16
